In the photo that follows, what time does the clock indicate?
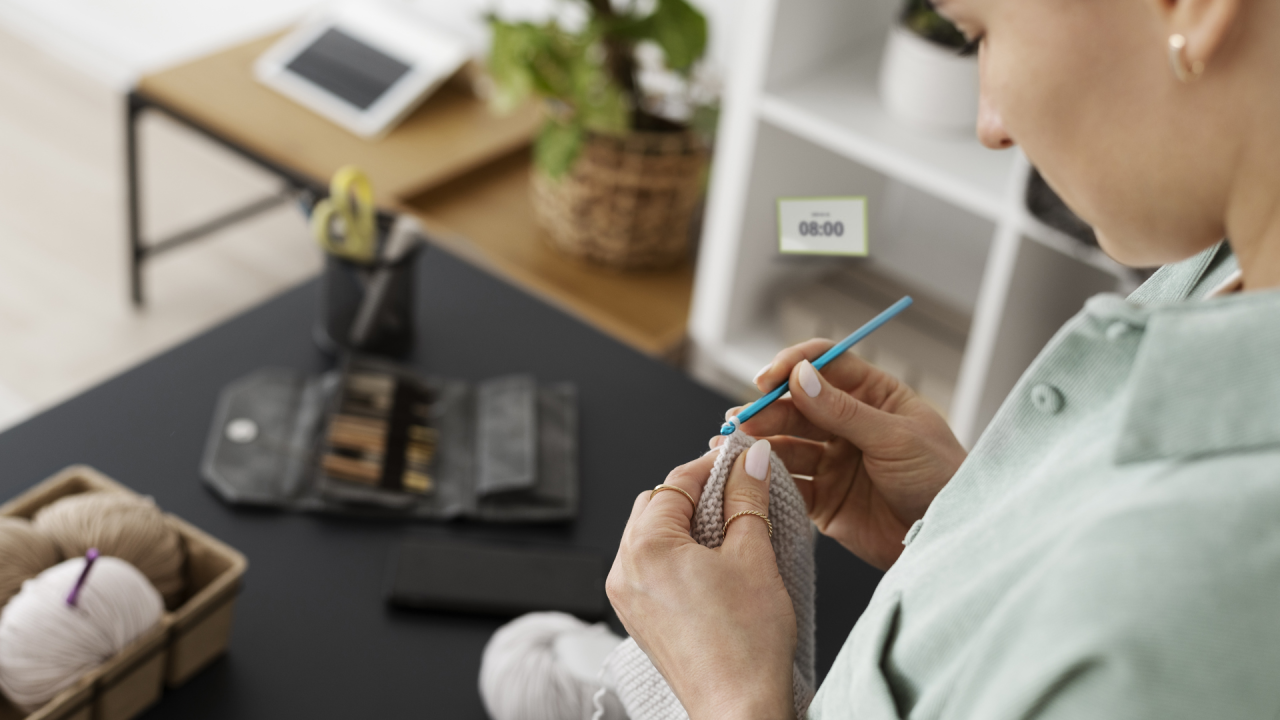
8:00
